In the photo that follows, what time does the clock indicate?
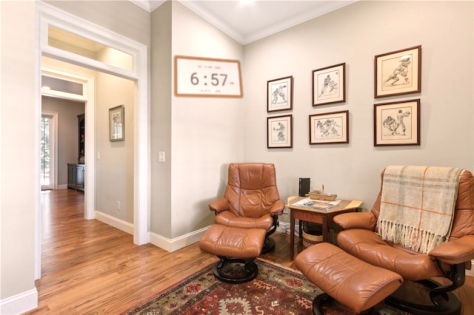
6:57
